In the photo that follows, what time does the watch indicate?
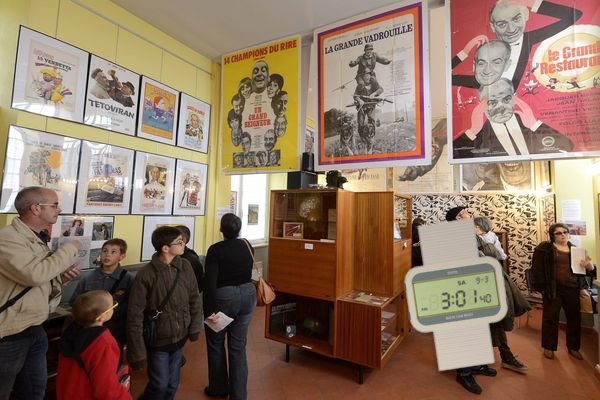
3:01
